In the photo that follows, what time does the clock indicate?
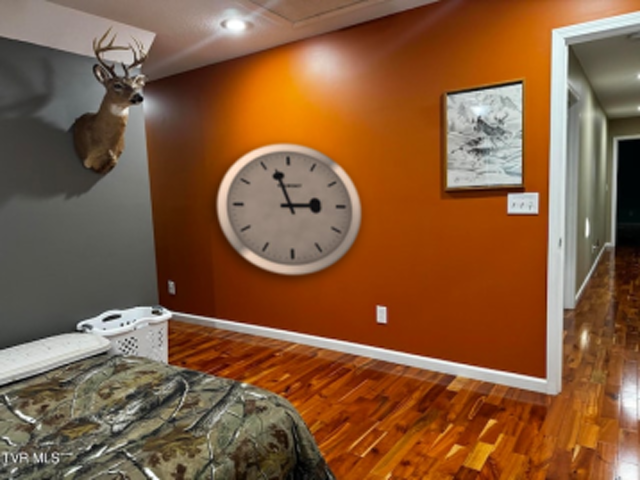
2:57
